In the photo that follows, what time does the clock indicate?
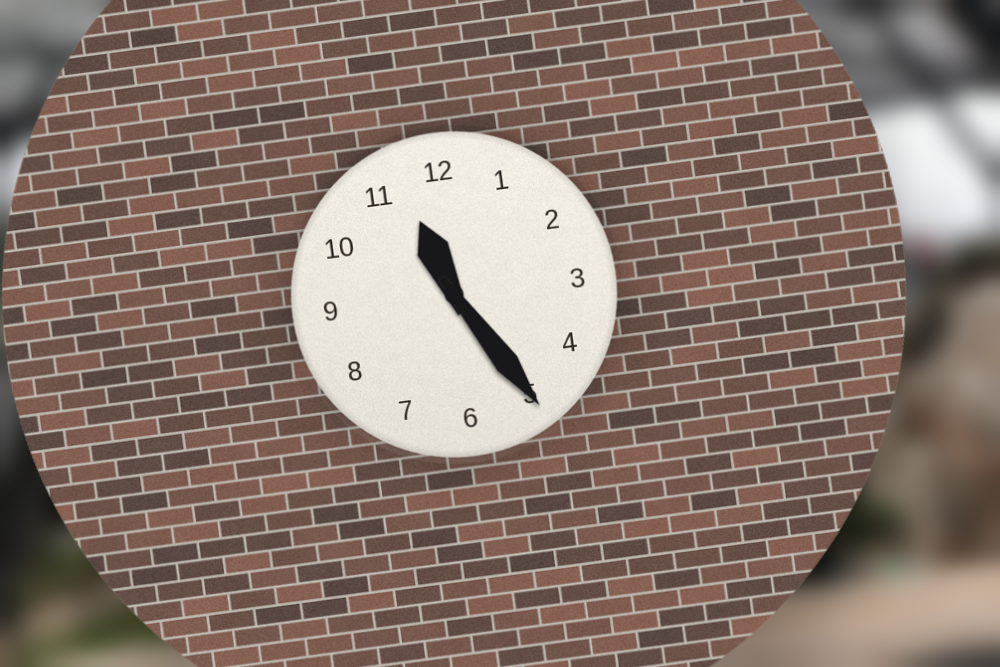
11:25
